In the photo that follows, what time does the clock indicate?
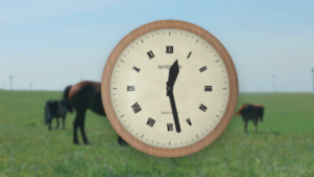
12:28
